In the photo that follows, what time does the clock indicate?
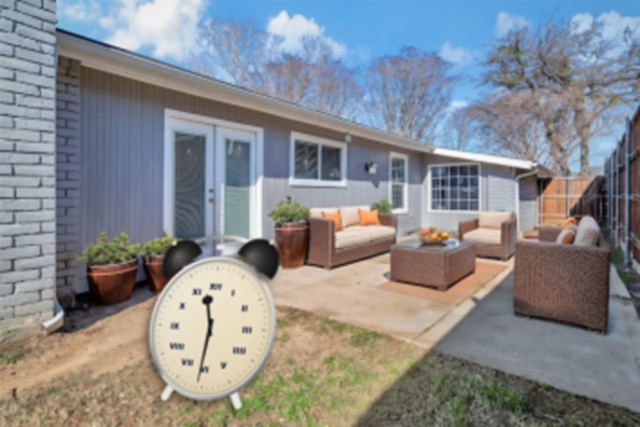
11:31
